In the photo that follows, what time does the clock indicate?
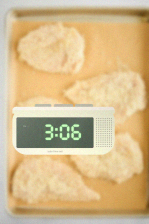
3:06
